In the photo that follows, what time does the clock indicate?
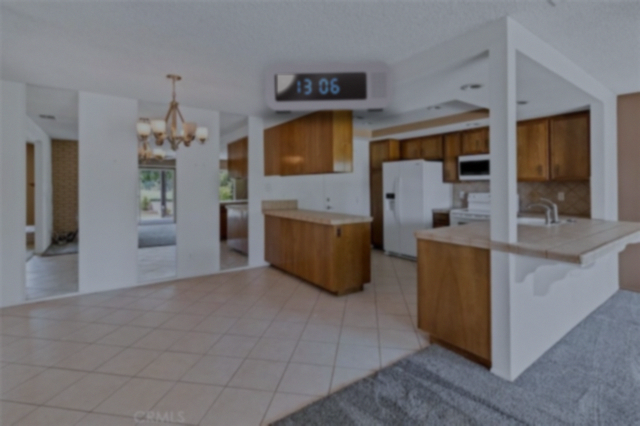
13:06
